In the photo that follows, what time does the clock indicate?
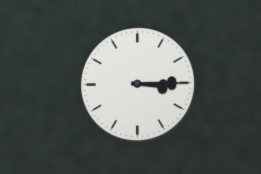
3:15
